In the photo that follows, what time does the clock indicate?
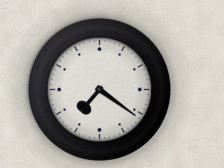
7:21
